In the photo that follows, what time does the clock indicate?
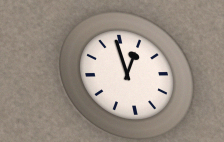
12:59
